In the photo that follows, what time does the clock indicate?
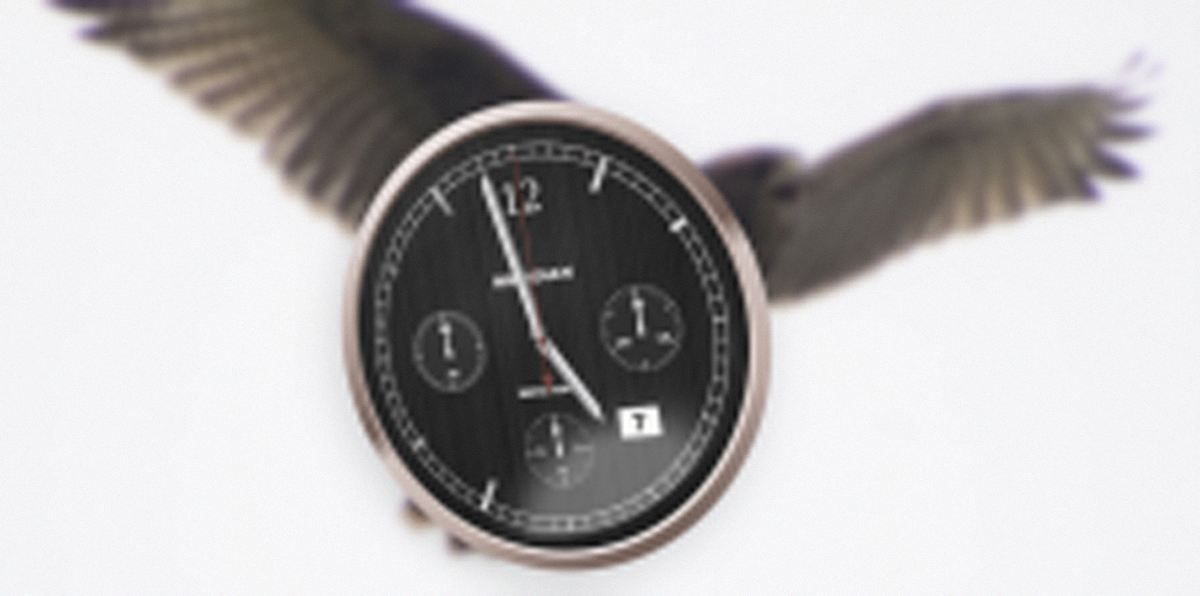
4:58
